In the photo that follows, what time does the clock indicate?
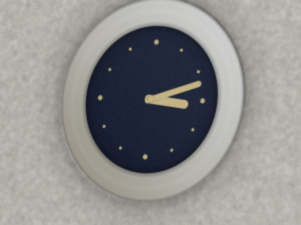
3:12
